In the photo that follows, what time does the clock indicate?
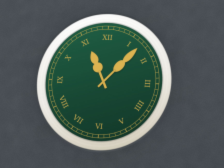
11:07
